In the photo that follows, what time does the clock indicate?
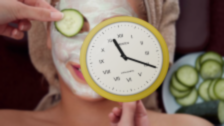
11:20
